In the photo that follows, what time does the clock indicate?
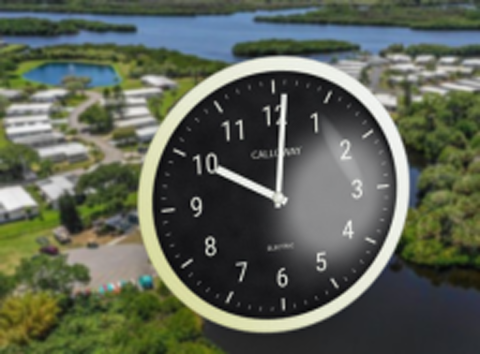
10:01
